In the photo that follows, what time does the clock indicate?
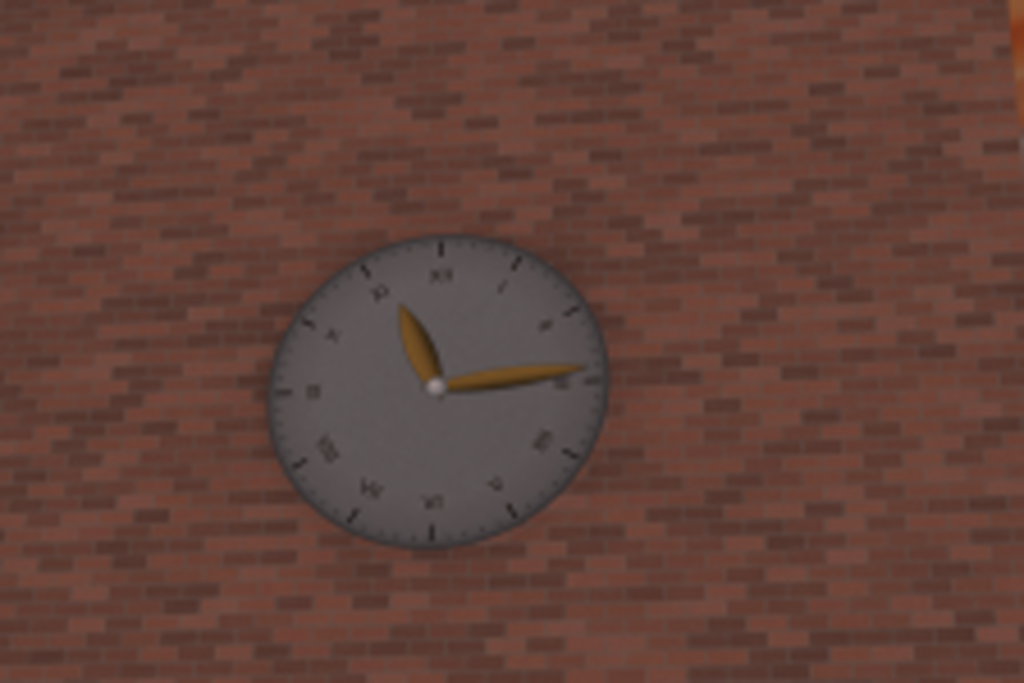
11:14
